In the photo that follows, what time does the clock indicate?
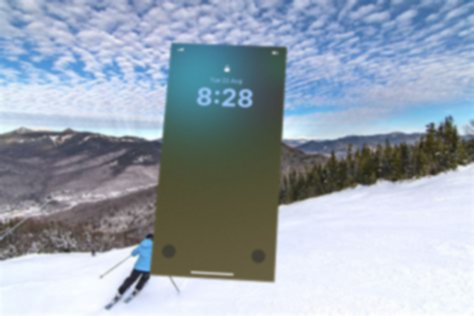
8:28
